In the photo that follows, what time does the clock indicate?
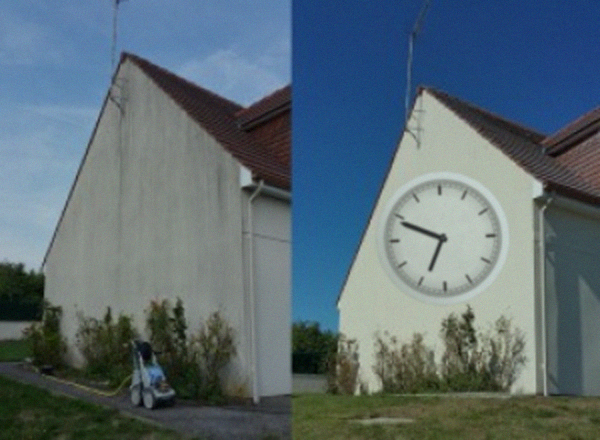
6:49
